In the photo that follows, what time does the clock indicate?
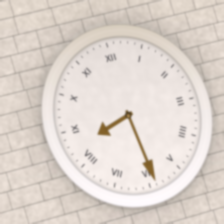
8:29
